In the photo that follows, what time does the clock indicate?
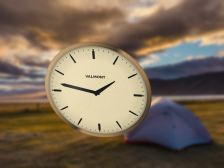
1:47
